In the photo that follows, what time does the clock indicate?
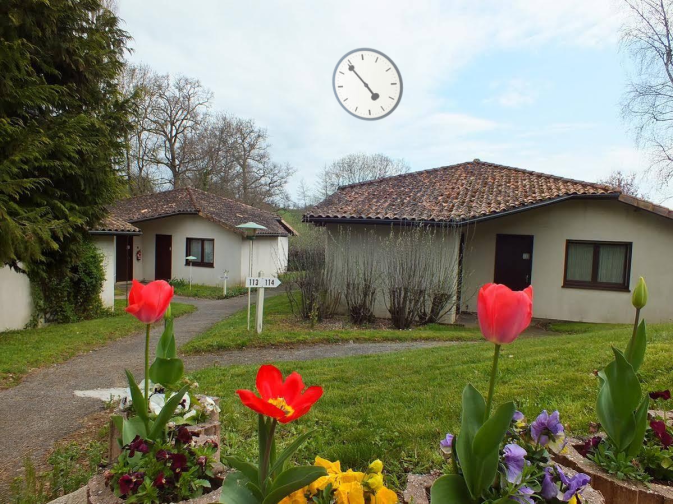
4:54
